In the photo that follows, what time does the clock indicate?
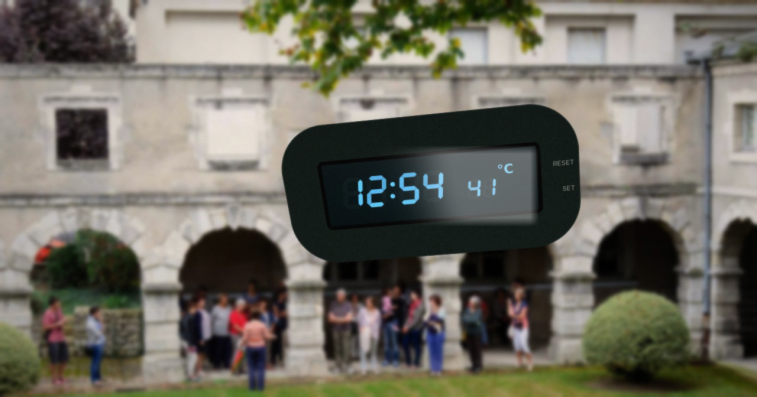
12:54
